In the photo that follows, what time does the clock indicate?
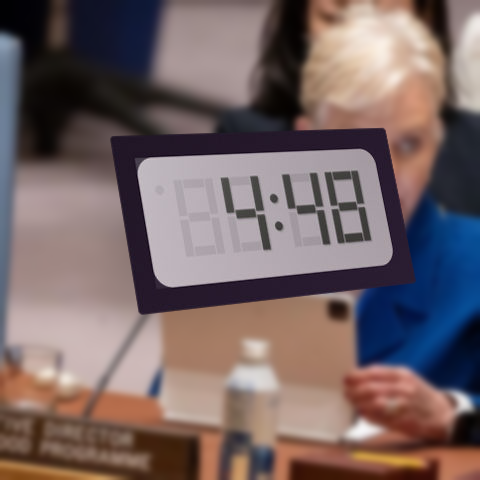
4:48
